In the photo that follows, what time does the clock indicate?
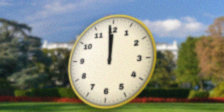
11:59
